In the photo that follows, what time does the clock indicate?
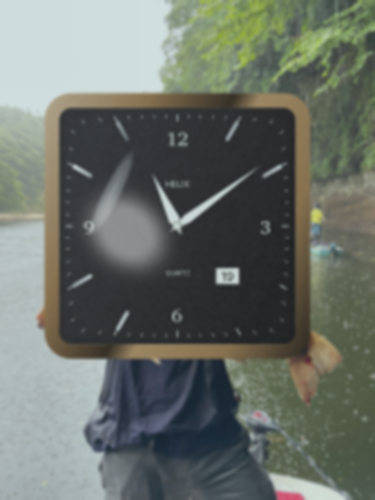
11:09
